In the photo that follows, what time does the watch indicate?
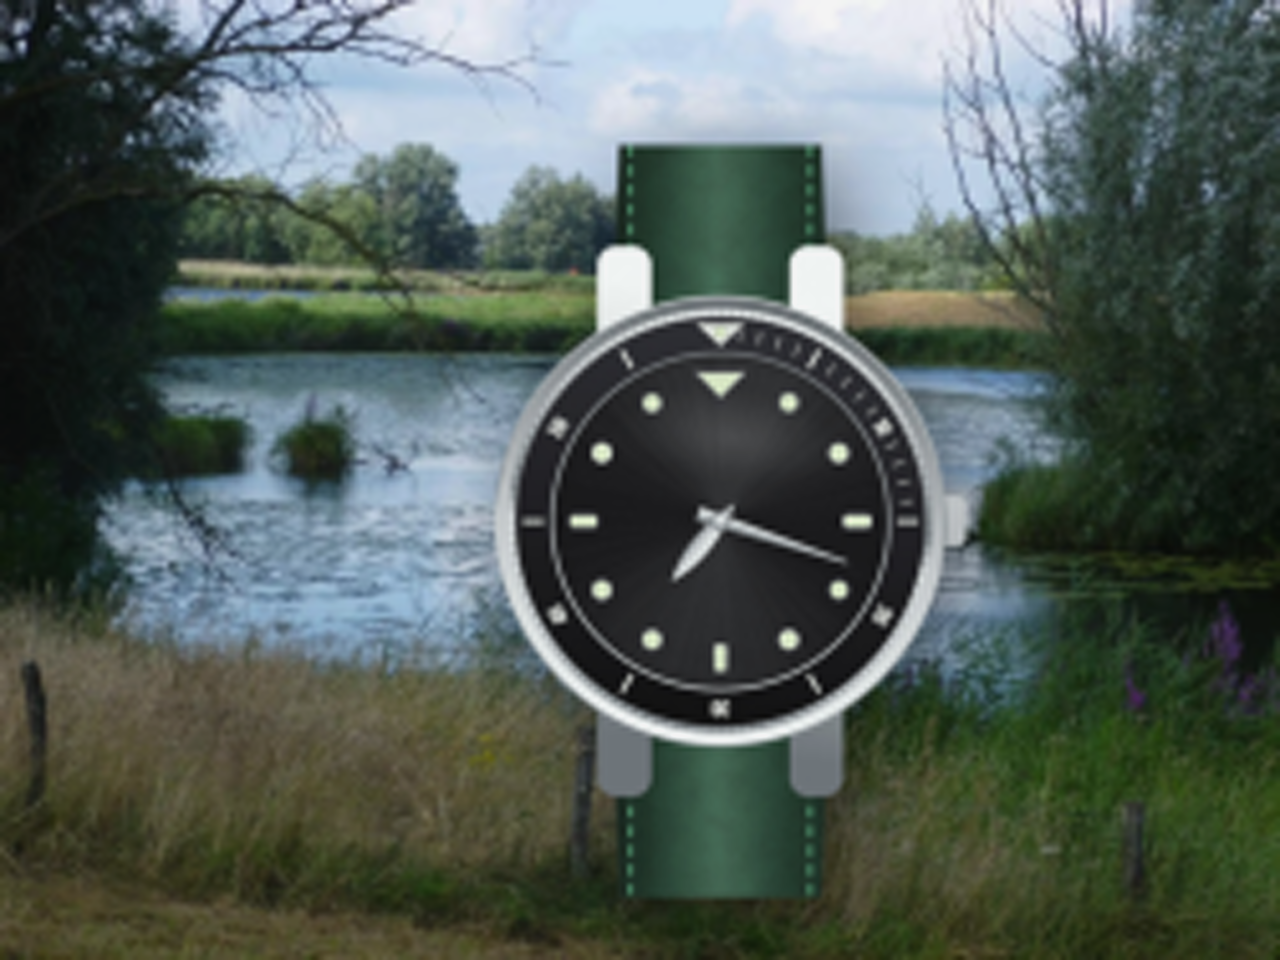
7:18
